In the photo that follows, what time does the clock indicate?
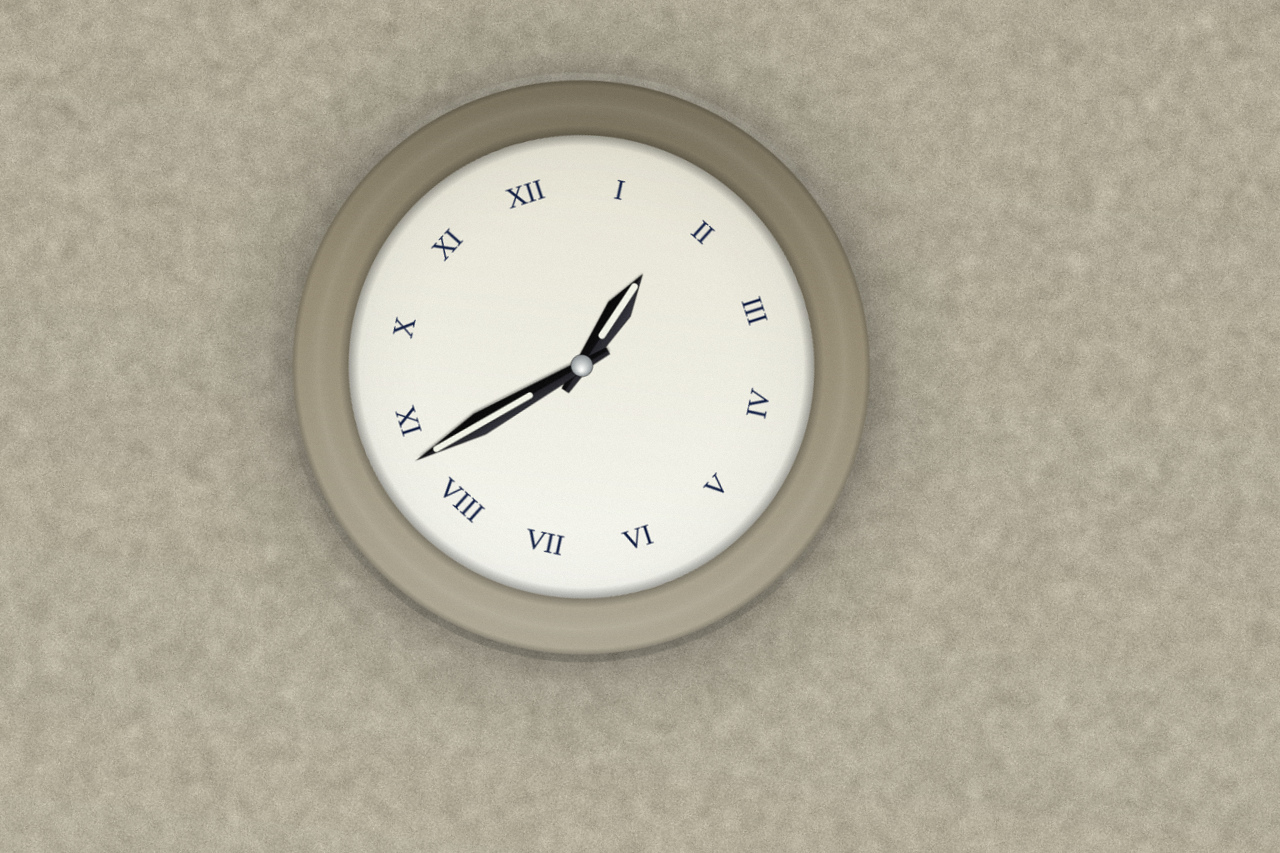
1:43
